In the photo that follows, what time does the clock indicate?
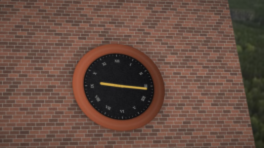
9:16
